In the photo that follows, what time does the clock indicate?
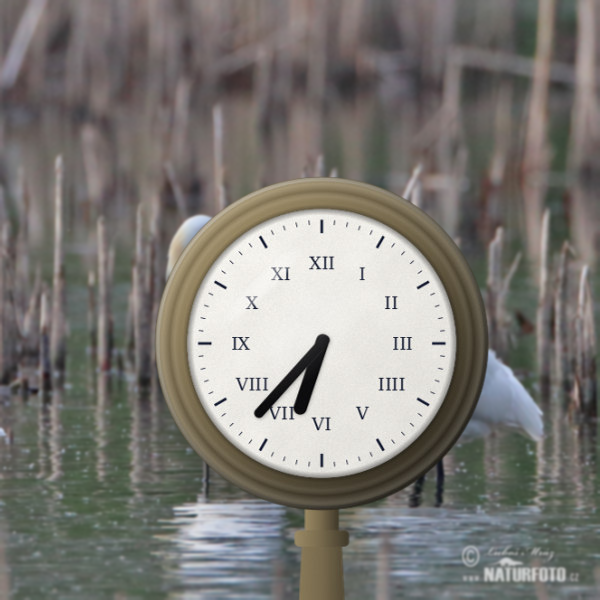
6:37
